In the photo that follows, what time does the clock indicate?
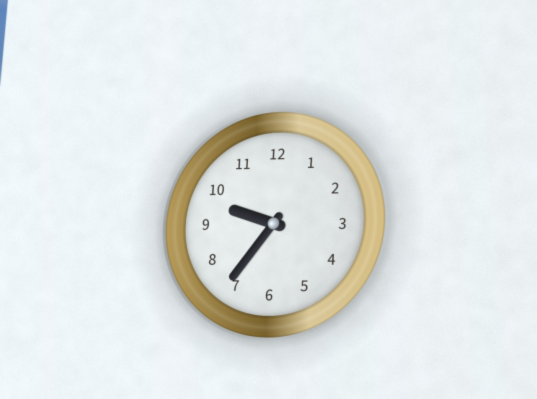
9:36
